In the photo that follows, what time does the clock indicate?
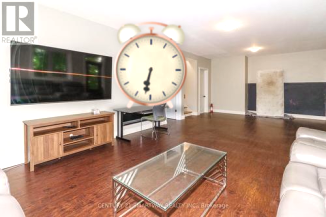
6:32
